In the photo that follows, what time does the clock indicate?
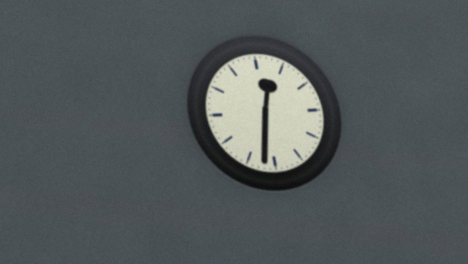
12:32
